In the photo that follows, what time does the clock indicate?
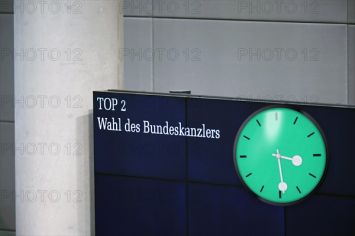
3:29
